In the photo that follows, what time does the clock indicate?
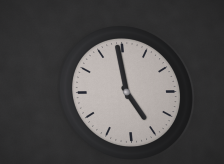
4:59
